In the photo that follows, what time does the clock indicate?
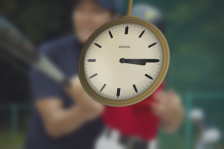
3:15
